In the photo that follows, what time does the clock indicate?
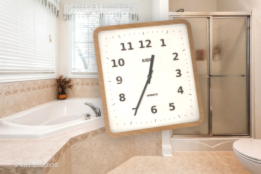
12:35
